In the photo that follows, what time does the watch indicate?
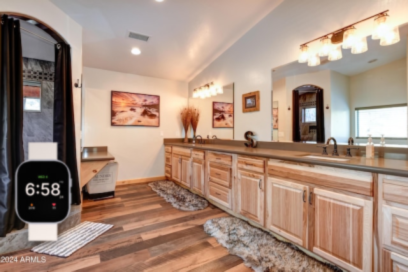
6:58
